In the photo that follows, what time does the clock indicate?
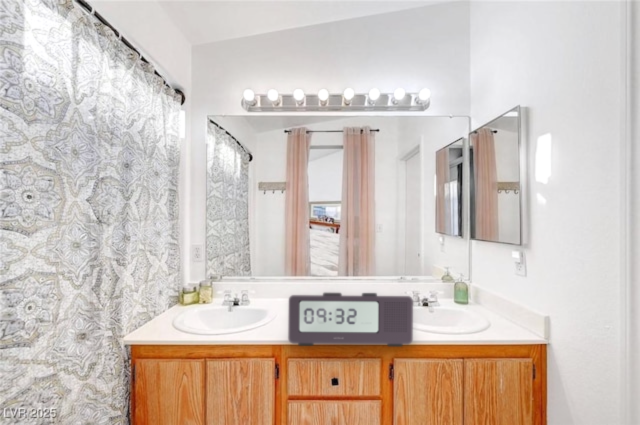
9:32
